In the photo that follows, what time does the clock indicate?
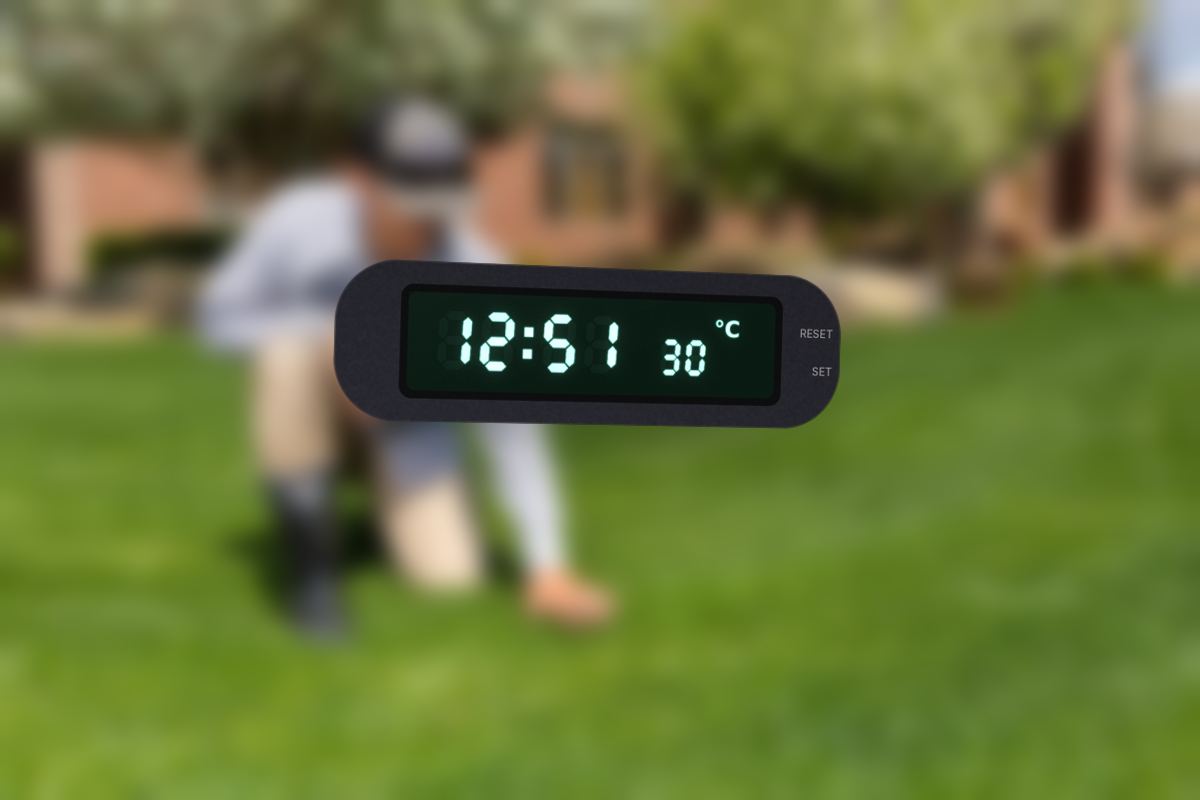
12:51
